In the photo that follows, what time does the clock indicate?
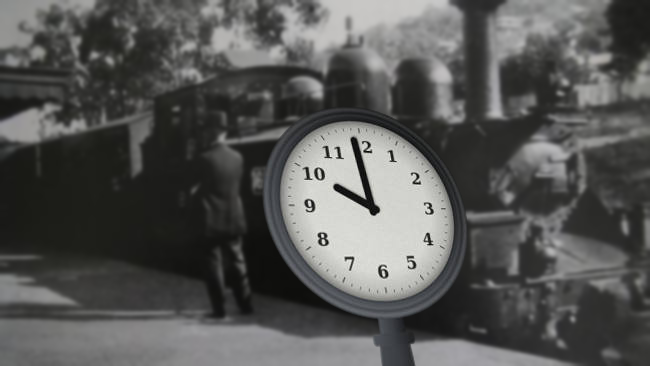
9:59
